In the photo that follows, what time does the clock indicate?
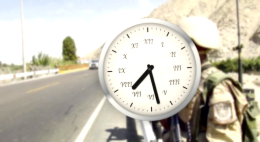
7:28
